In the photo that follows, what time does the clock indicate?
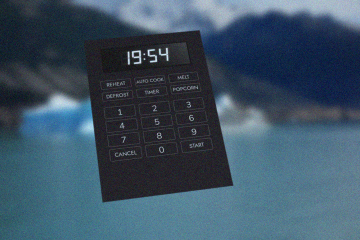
19:54
